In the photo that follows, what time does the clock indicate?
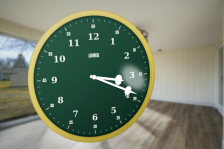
3:19
